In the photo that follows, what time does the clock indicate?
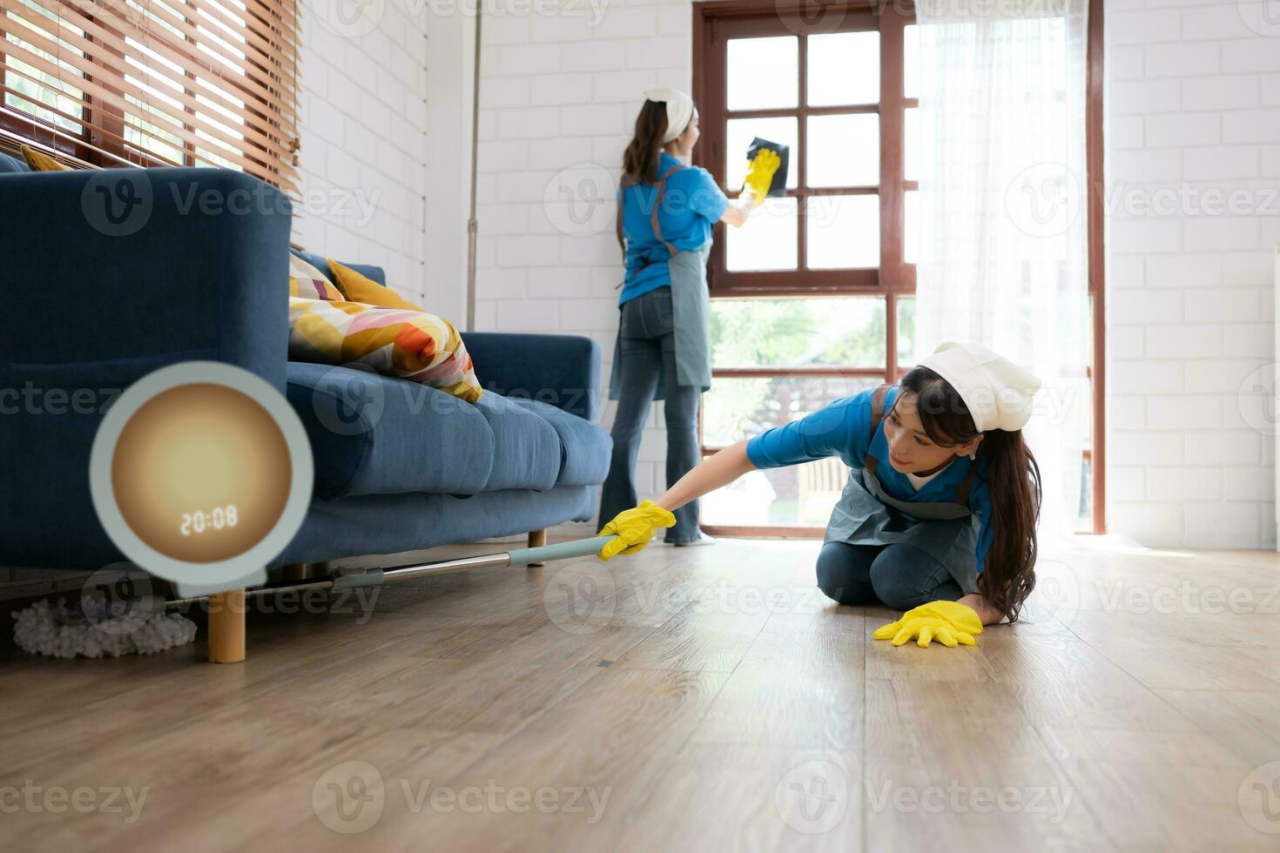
20:08
